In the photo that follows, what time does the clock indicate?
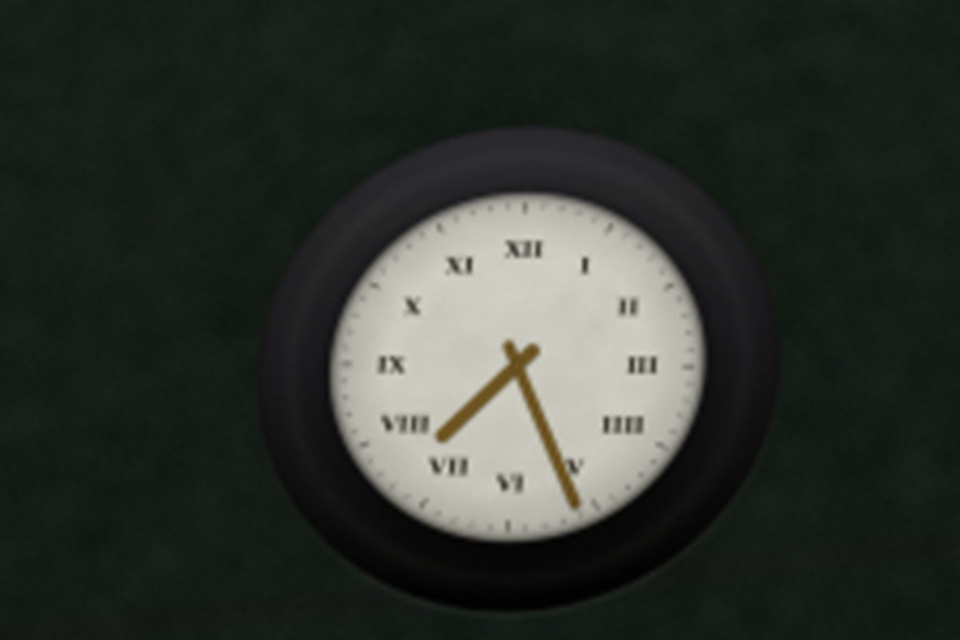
7:26
